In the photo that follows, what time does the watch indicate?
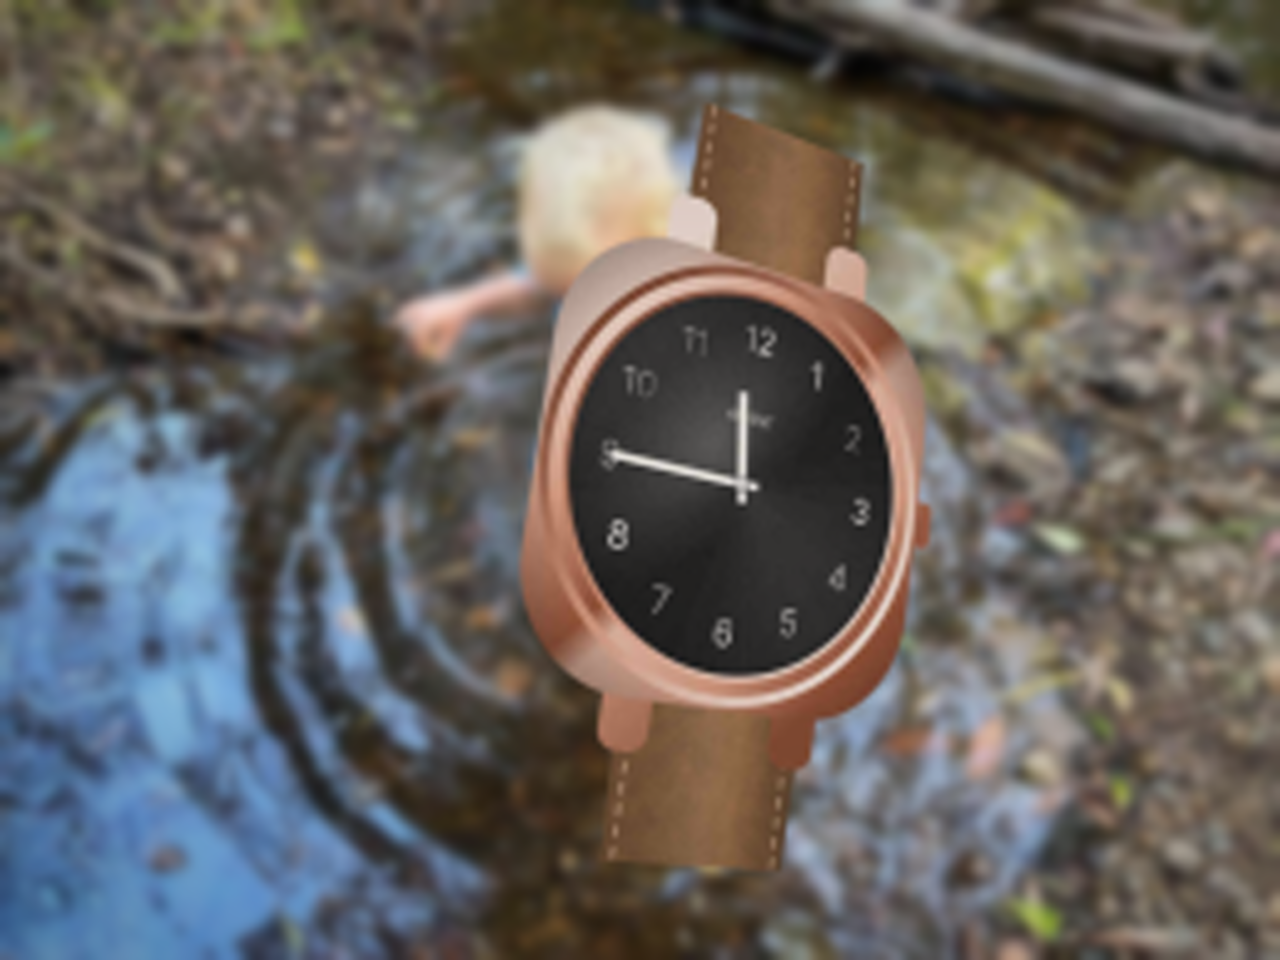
11:45
